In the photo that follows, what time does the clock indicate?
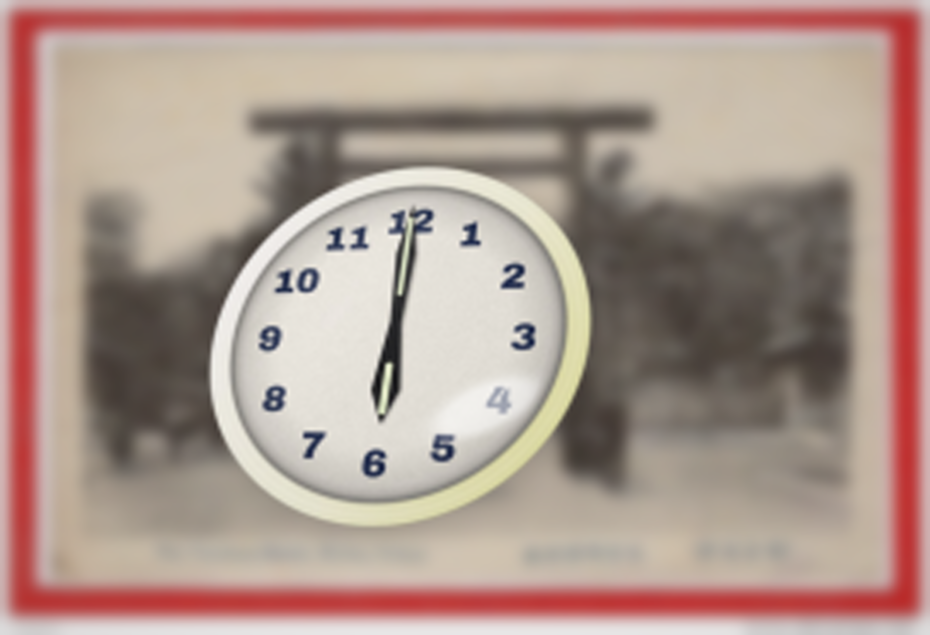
6:00
